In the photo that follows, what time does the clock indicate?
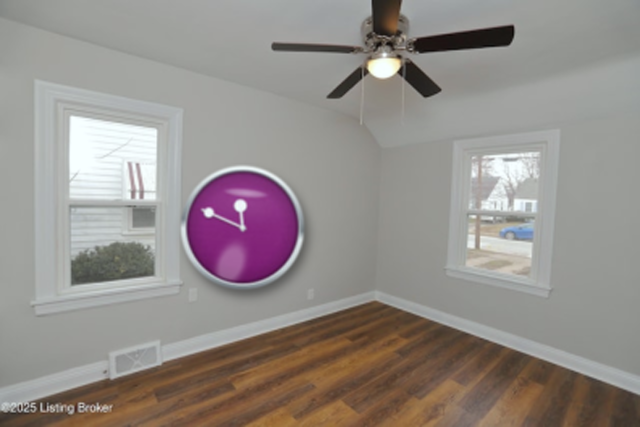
11:49
